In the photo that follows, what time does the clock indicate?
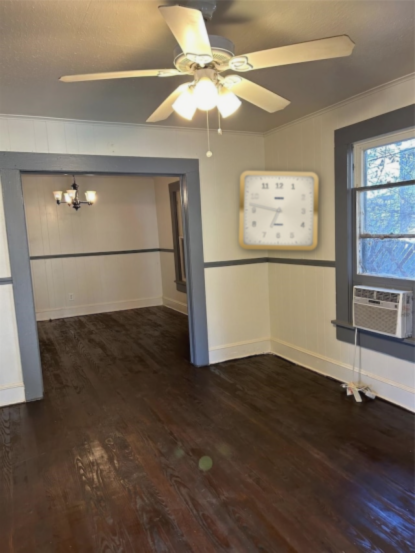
6:47
